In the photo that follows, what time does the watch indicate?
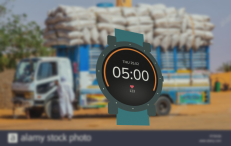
5:00
